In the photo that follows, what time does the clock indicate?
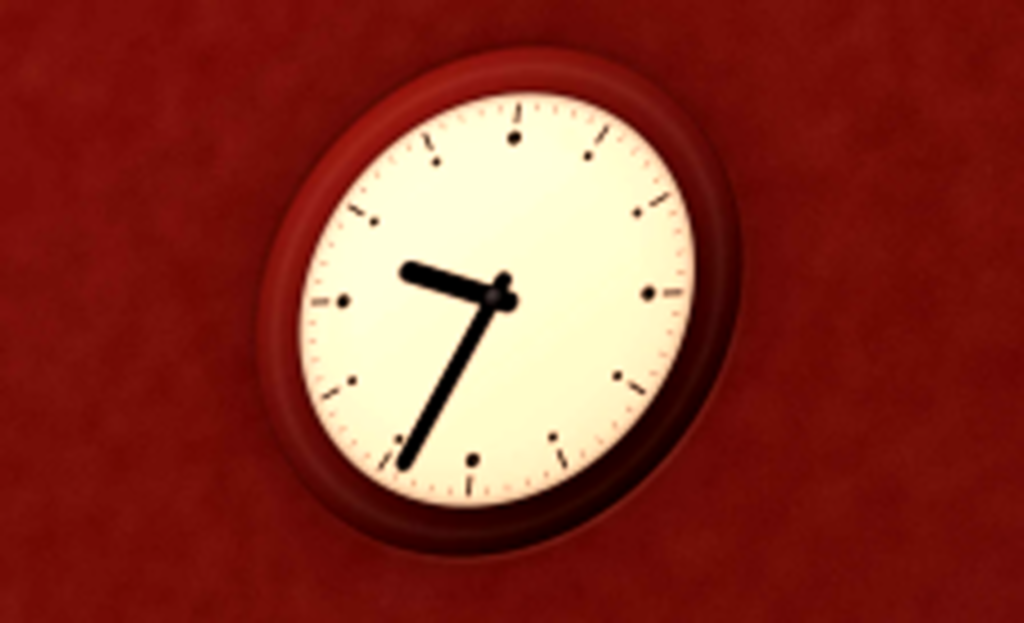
9:34
